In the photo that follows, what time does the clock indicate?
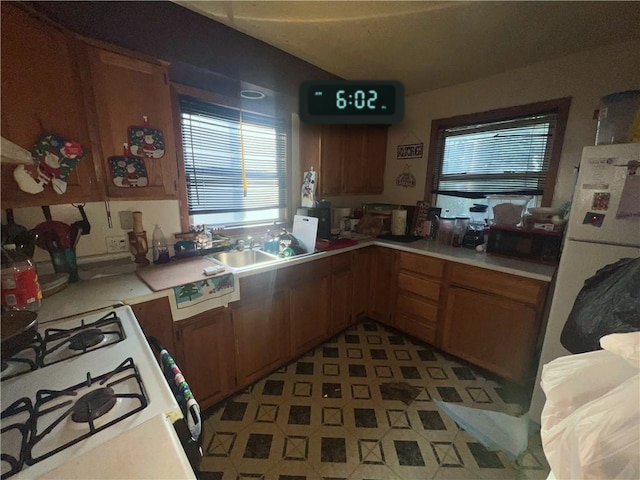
6:02
